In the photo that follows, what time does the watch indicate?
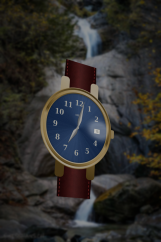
7:02
